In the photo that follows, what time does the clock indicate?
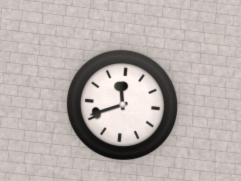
11:41
